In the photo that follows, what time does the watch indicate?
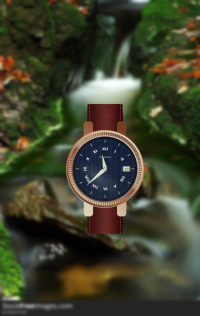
11:38
